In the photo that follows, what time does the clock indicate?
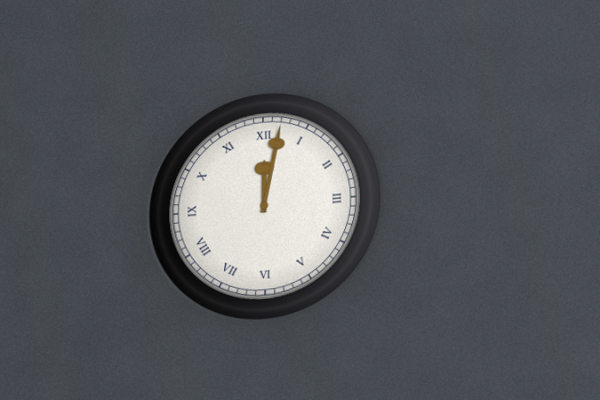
12:02
